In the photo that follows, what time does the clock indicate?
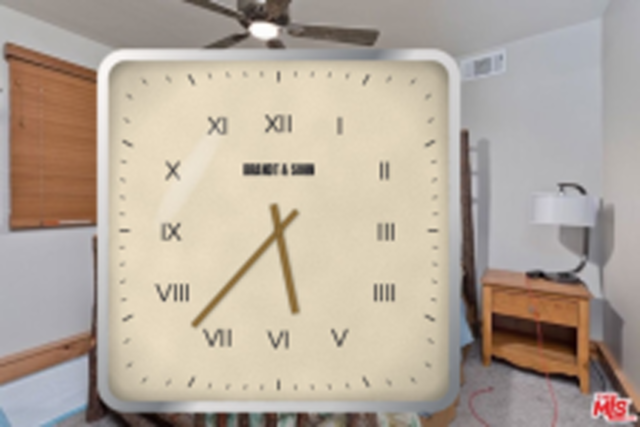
5:37
